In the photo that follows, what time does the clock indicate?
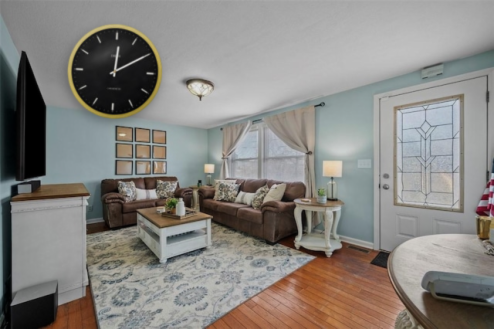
12:10
